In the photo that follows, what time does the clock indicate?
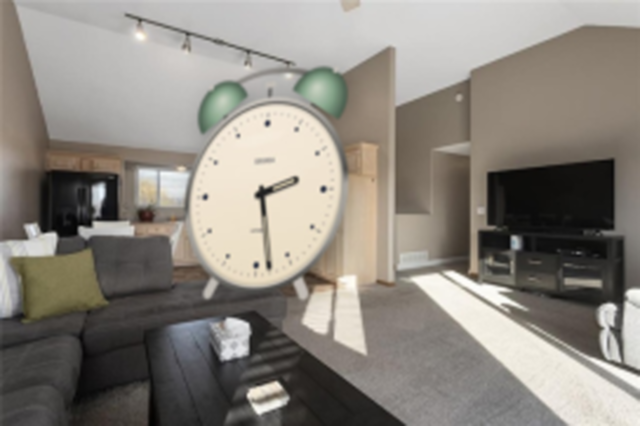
2:28
